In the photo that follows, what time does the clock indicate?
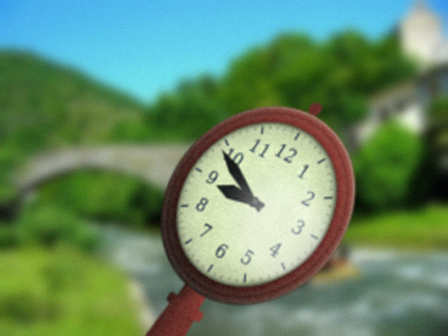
8:49
